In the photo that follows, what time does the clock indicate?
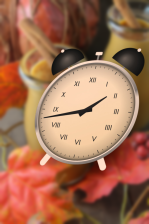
1:43
